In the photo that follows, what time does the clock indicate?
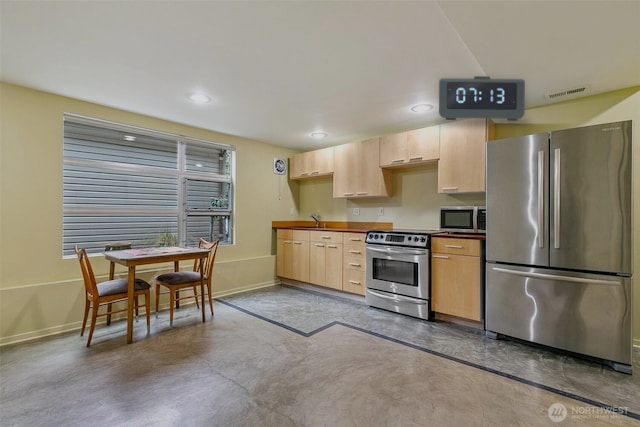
7:13
